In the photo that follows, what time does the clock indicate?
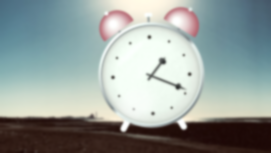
1:19
